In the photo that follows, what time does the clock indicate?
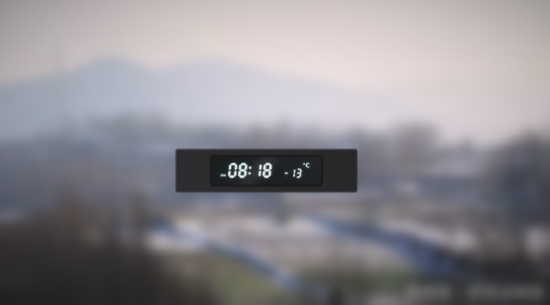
8:18
